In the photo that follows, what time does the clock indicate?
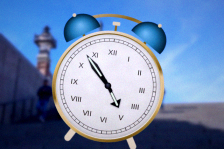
4:53
